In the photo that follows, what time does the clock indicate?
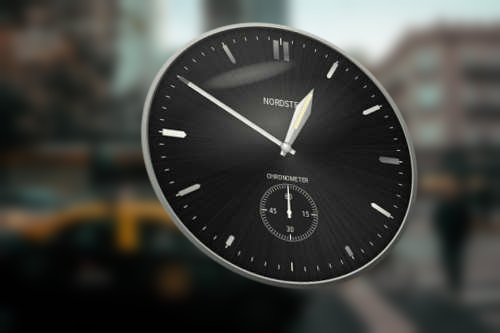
12:50
